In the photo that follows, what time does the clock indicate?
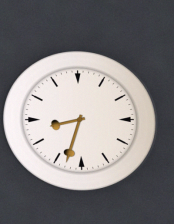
8:33
